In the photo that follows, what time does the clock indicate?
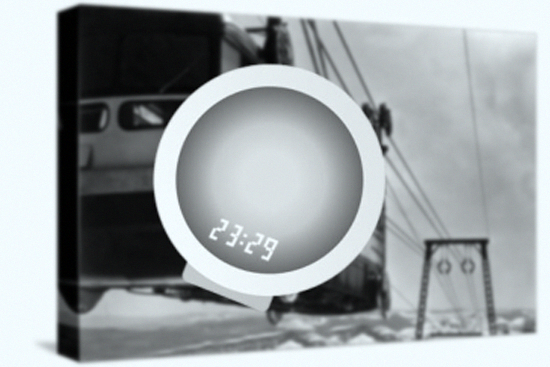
23:29
